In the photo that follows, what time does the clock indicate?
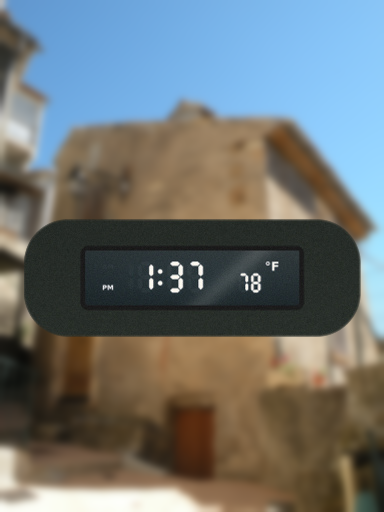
1:37
